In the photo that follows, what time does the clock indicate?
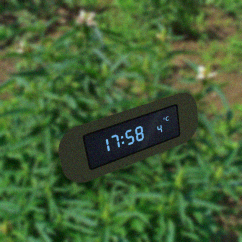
17:58
